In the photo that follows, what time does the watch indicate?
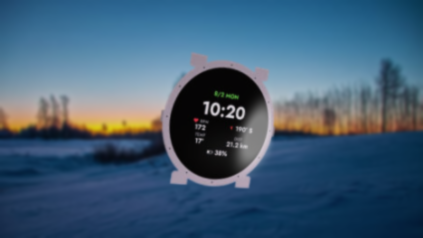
10:20
